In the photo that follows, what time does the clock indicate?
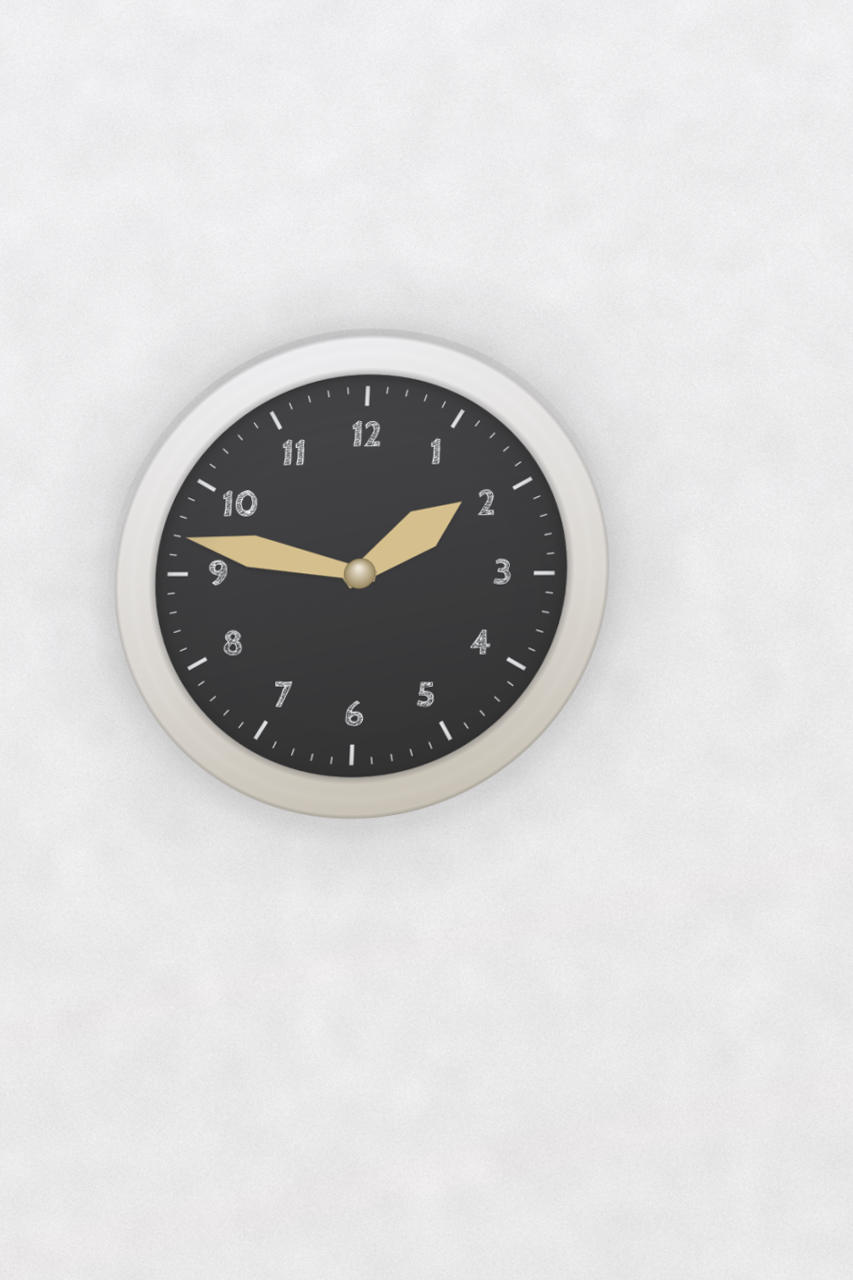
1:47
